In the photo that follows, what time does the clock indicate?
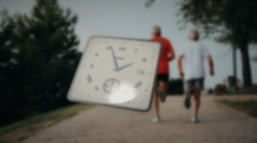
1:56
